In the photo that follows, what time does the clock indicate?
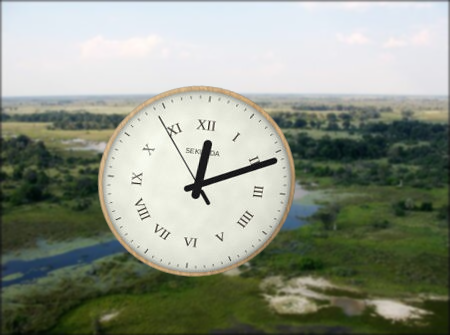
12:10:54
